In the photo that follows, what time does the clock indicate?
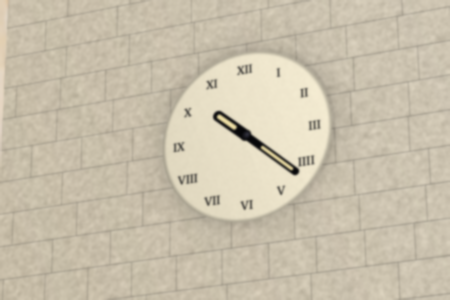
10:22
